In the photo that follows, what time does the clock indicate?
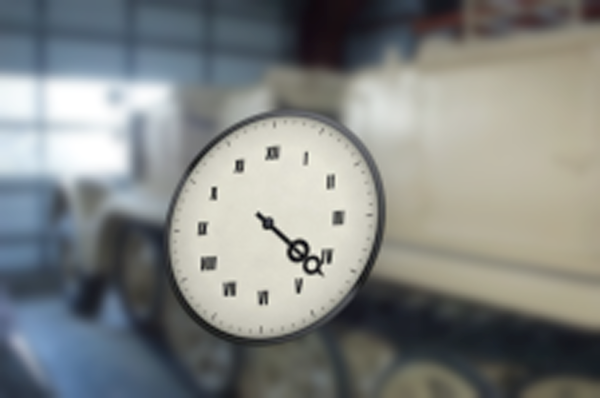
4:22
